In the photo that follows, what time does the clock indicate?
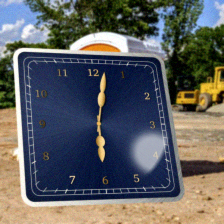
6:02
